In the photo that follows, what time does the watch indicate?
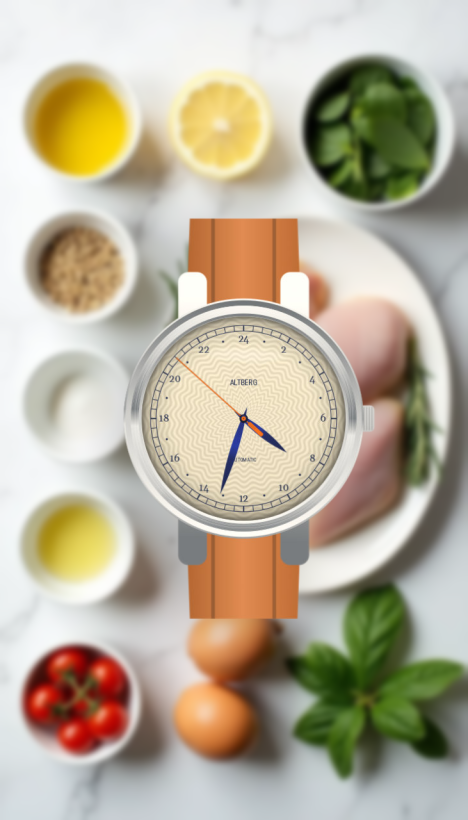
8:32:52
